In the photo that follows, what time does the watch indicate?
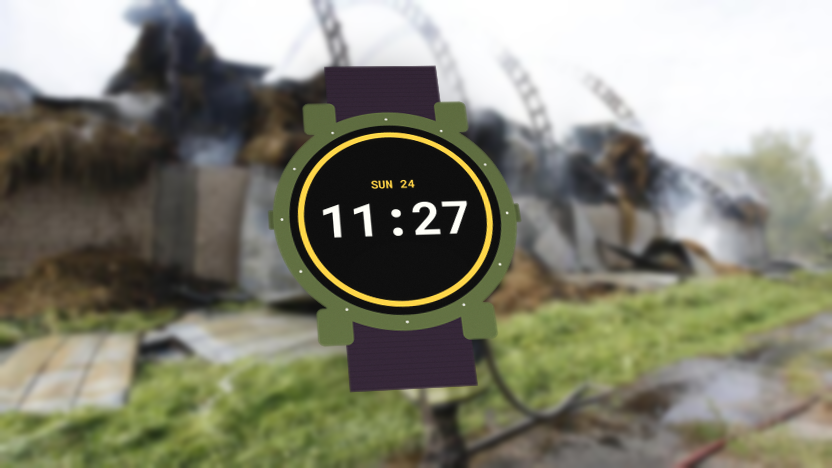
11:27
